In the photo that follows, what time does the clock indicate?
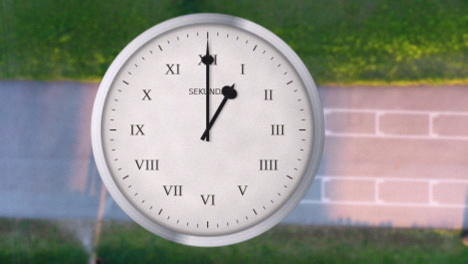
1:00
